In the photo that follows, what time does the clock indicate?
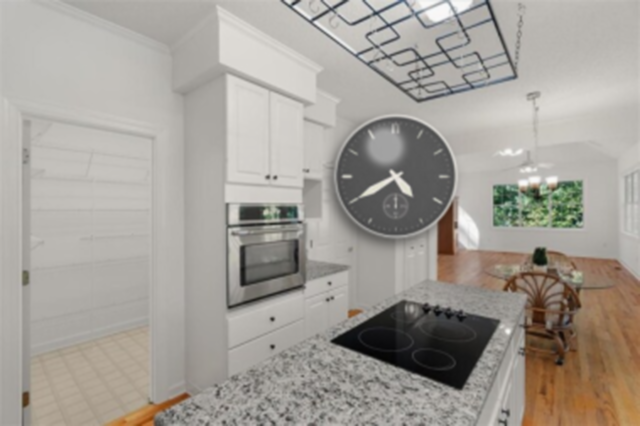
4:40
